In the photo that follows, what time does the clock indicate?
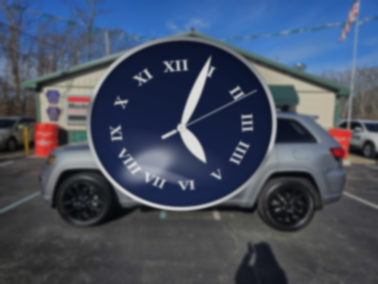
5:04:11
